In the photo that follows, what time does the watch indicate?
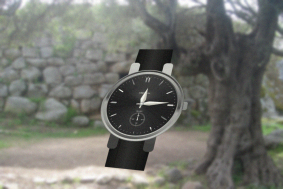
12:14
